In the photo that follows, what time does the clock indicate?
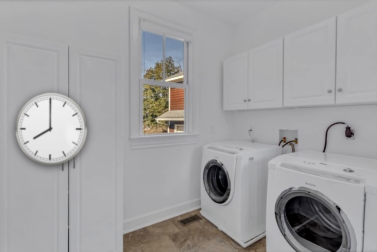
8:00
